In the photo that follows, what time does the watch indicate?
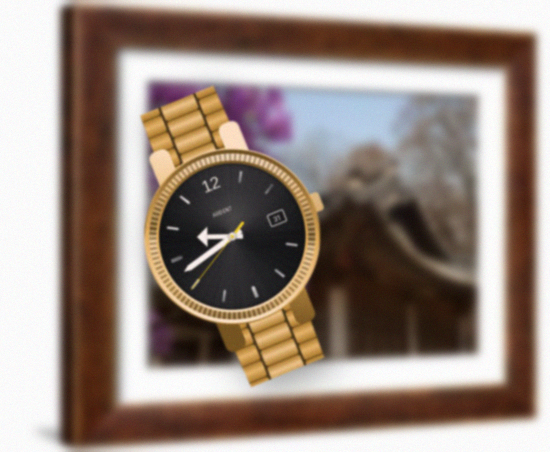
9:42:40
